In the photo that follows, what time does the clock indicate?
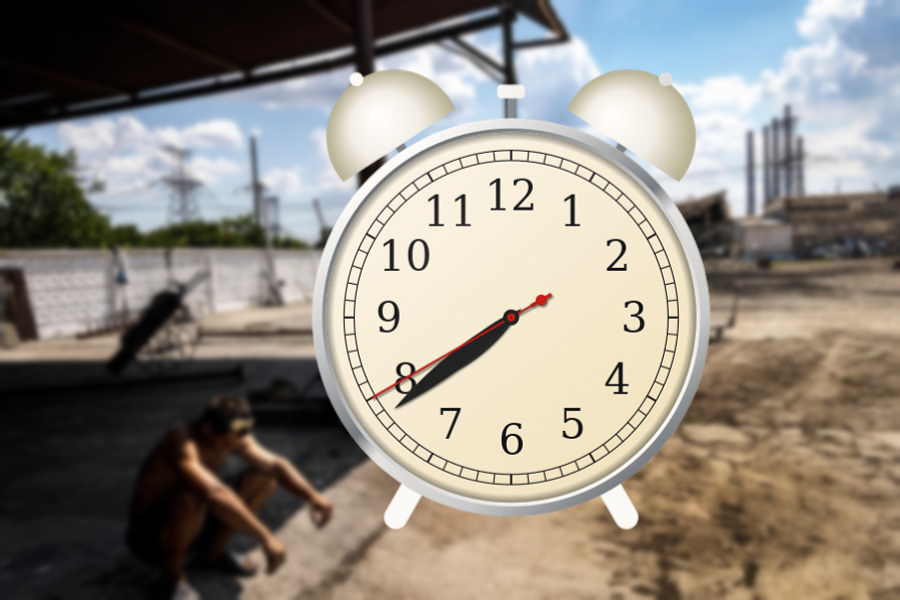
7:38:40
